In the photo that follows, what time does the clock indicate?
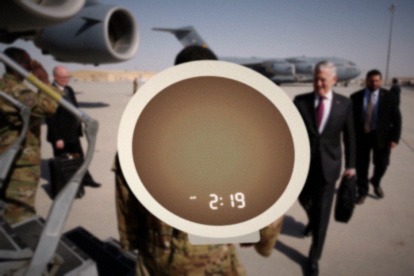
2:19
